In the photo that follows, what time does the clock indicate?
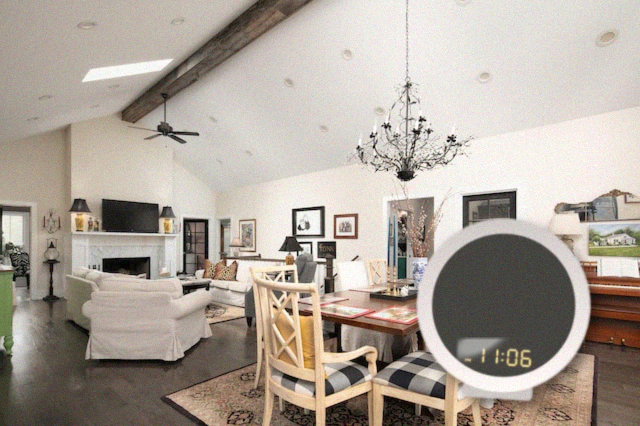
11:06
